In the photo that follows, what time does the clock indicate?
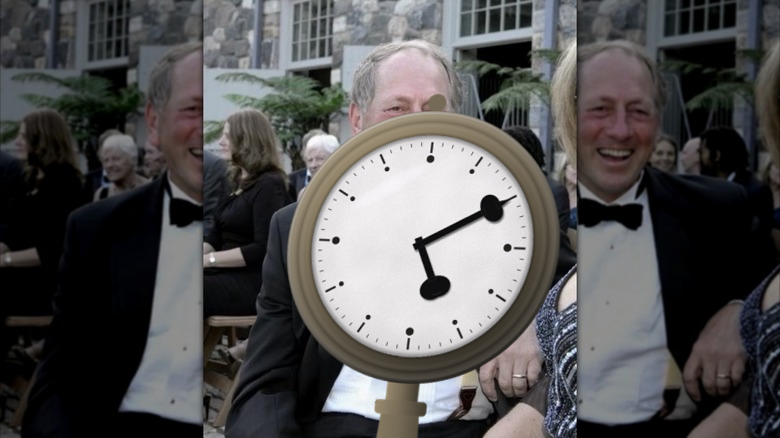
5:10
